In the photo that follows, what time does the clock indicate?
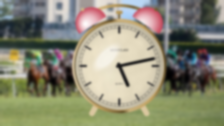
5:13
